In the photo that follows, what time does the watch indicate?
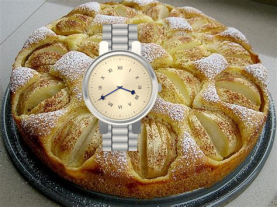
3:40
